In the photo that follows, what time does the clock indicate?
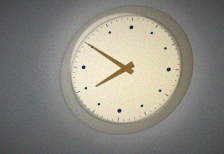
7:50
